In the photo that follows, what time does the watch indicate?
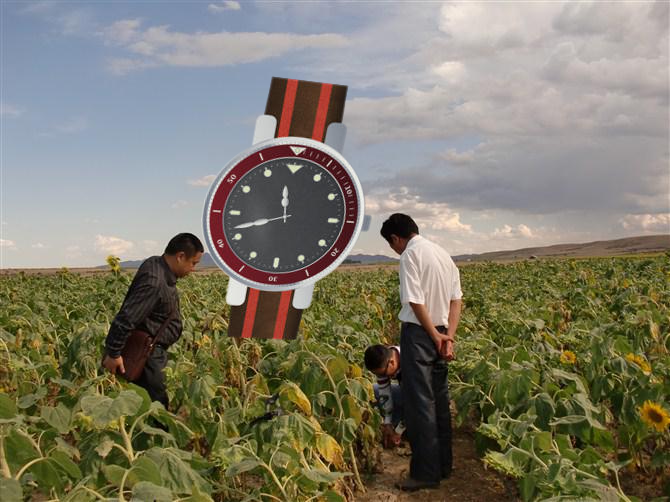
11:42
